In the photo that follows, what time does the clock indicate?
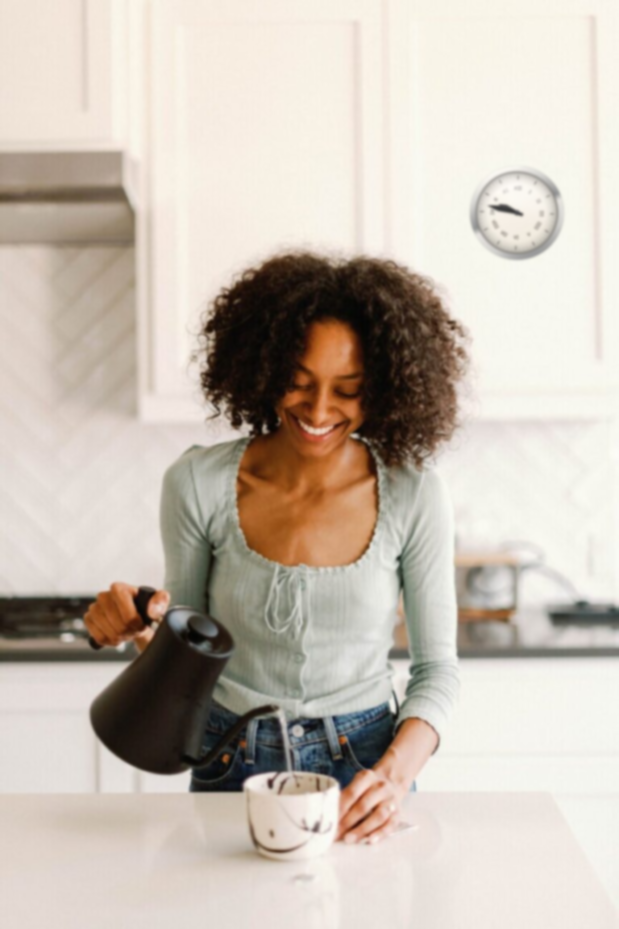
9:47
